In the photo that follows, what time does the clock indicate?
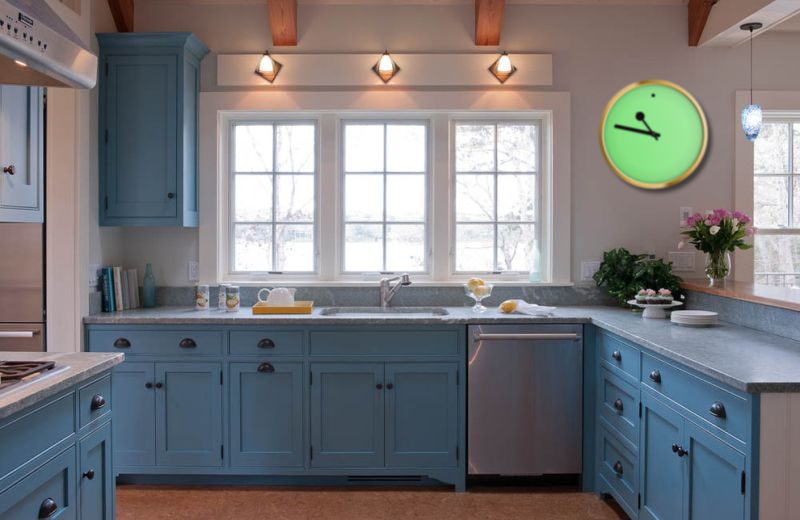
10:47
